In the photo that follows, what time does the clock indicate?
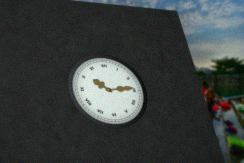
10:14
